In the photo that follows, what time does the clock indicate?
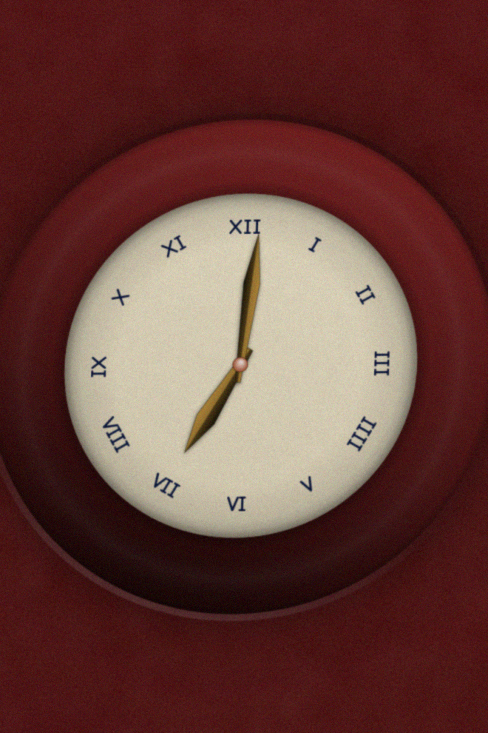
7:01
